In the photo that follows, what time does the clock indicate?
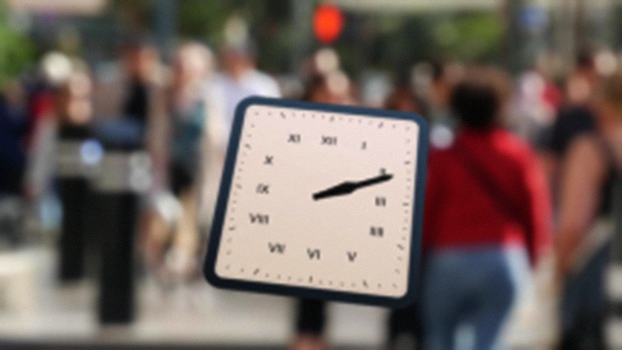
2:11
